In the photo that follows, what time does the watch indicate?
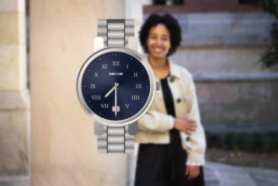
7:30
